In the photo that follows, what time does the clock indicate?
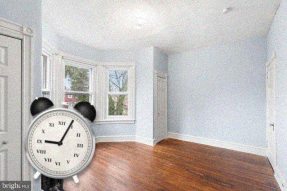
9:04
